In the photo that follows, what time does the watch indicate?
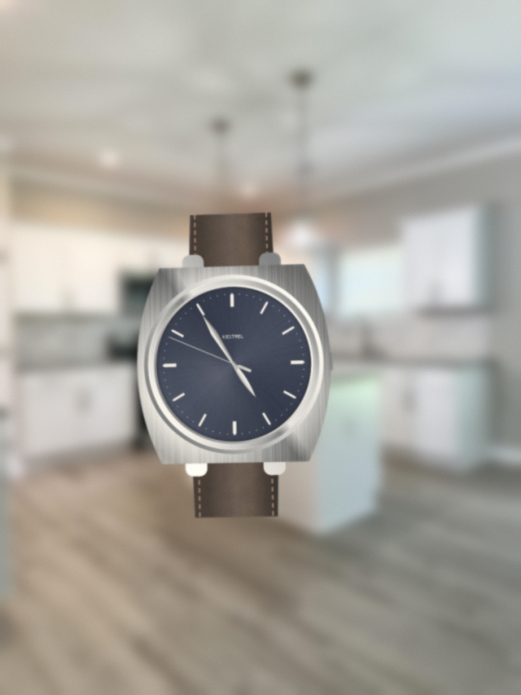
4:54:49
